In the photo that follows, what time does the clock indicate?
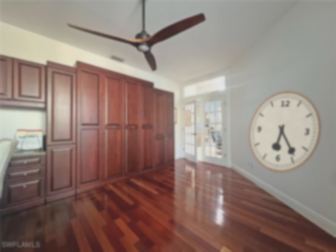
6:24
